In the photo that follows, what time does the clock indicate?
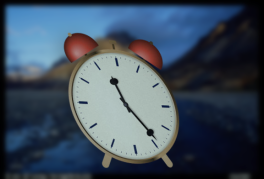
11:24
